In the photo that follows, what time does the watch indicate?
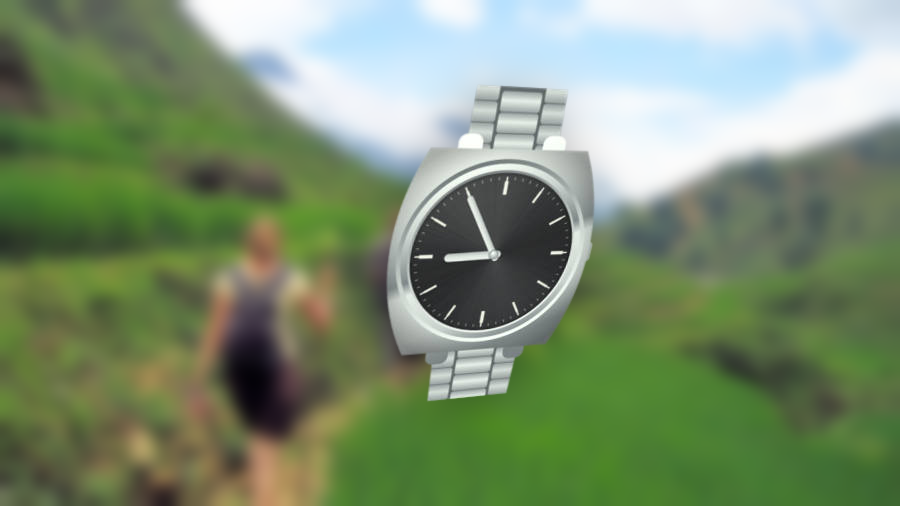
8:55
